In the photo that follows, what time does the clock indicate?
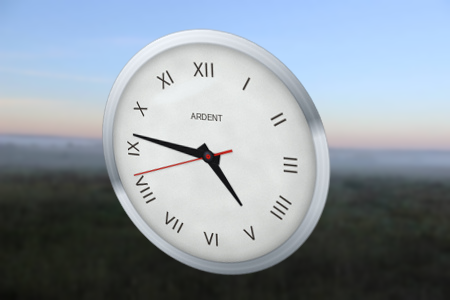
4:46:42
